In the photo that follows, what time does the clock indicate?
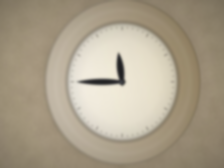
11:45
